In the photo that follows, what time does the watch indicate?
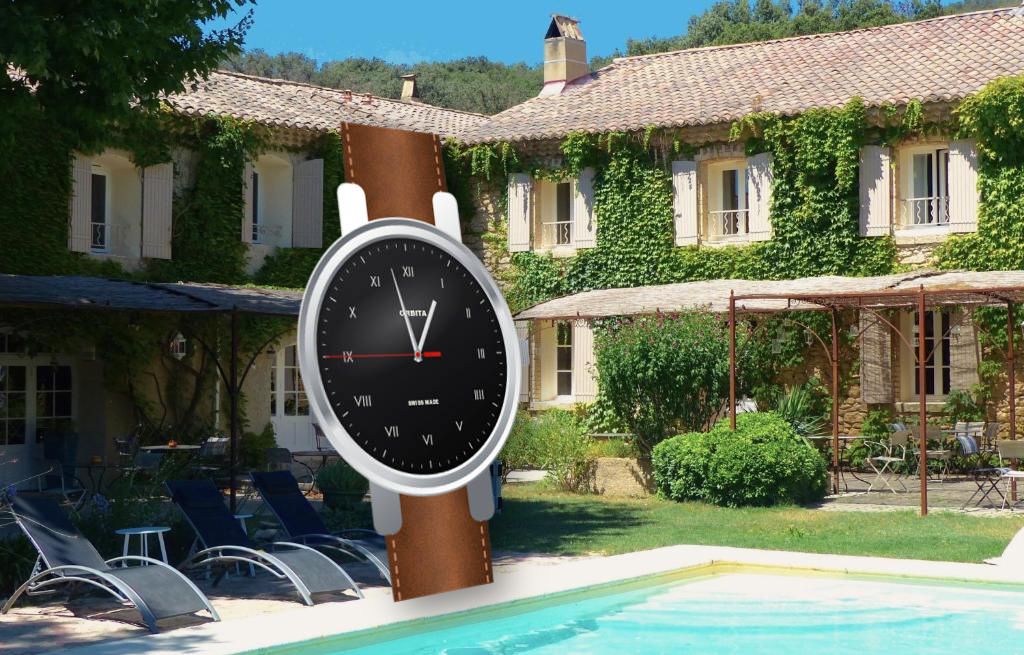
12:57:45
